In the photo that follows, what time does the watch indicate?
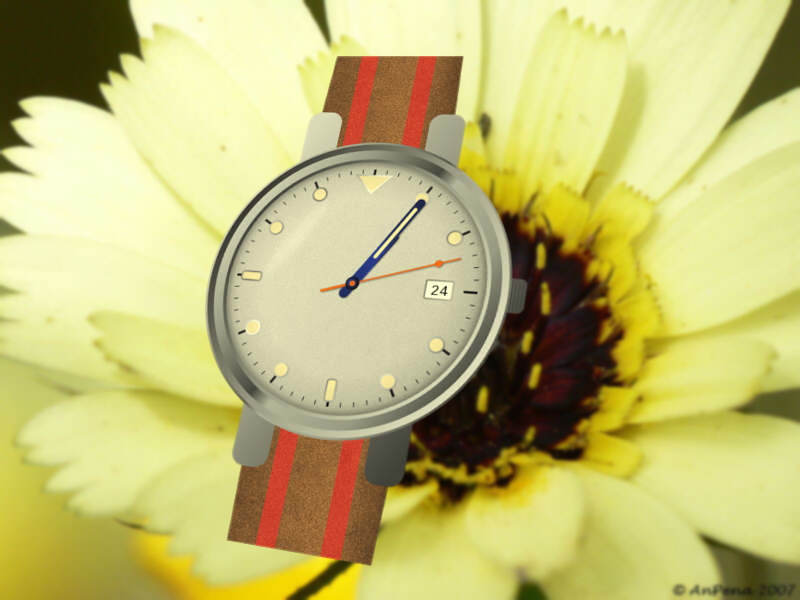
1:05:12
